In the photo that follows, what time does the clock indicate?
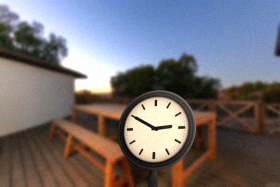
2:50
